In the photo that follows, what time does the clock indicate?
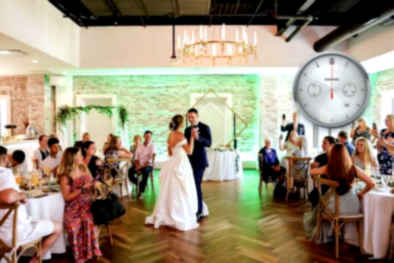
9:49
